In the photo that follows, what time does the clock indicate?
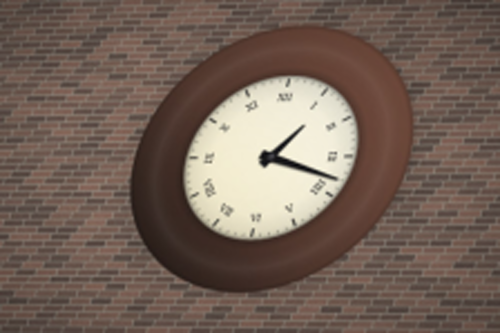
1:18
